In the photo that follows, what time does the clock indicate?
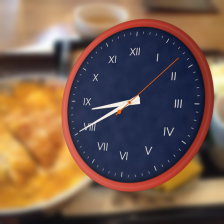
8:40:08
